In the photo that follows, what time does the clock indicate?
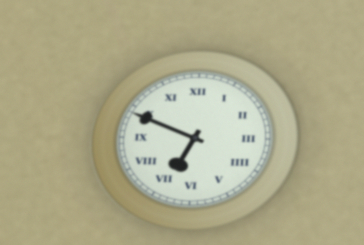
6:49
